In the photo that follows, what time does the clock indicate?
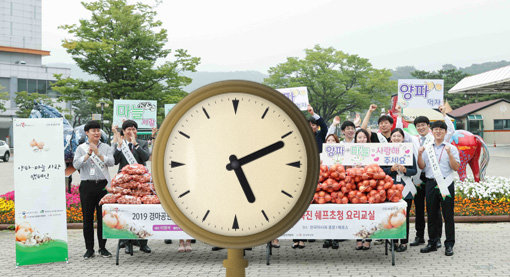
5:11
